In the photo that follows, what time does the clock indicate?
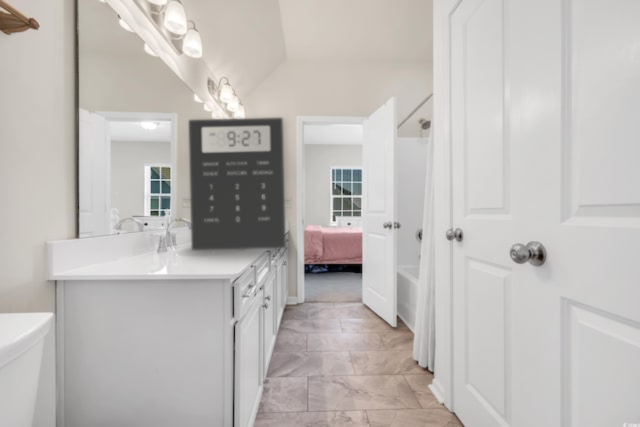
9:27
